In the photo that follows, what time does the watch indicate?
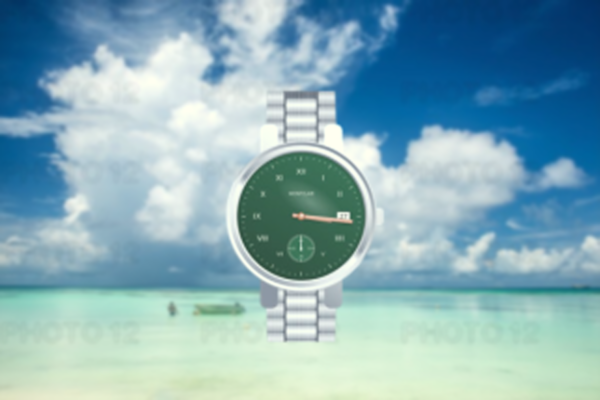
3:16
